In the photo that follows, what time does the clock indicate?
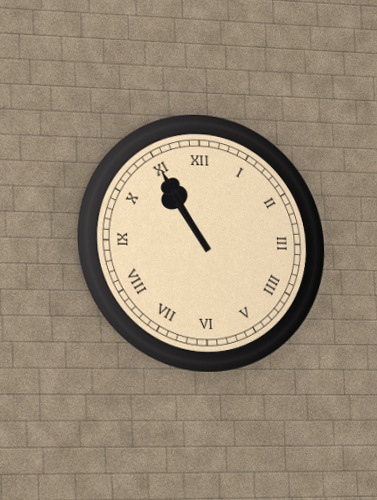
10:55
